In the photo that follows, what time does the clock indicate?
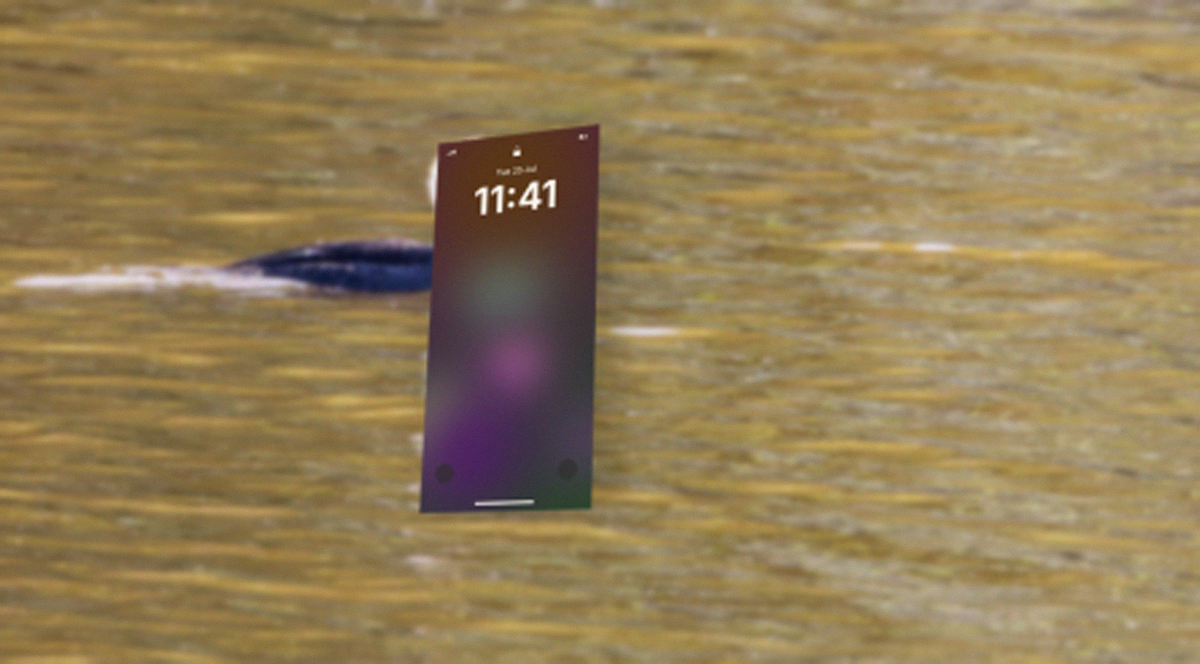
11:41
